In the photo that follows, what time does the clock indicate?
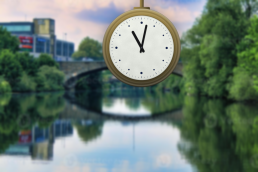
11:02
